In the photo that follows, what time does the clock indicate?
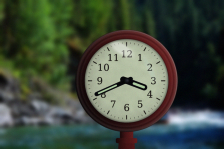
3:41
